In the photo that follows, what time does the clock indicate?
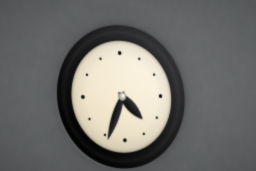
4:34
